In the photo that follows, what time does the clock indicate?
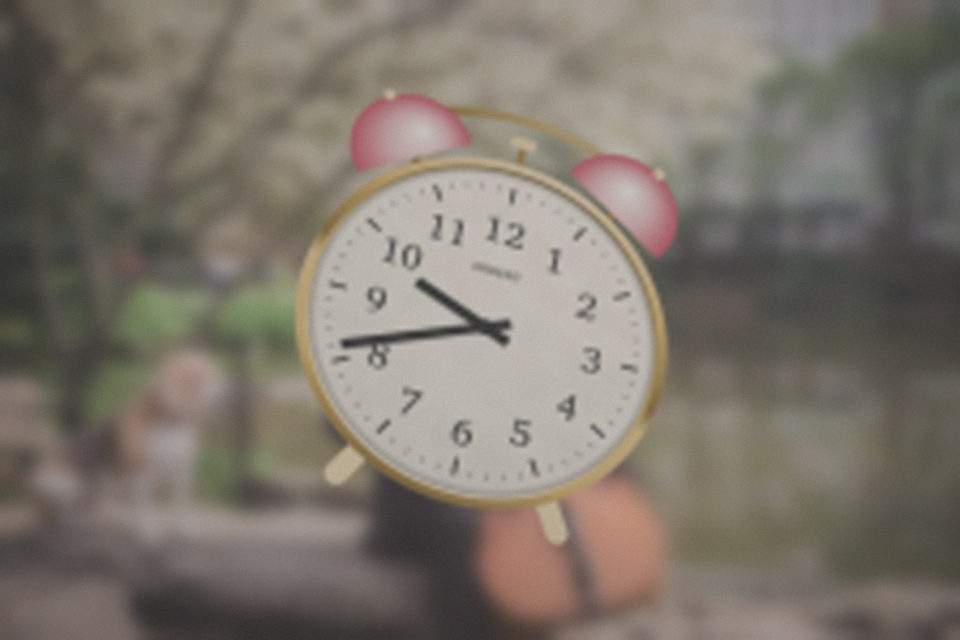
9:41
